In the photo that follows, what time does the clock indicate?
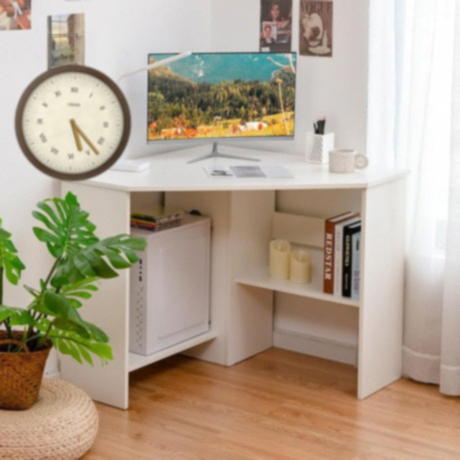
5:23
